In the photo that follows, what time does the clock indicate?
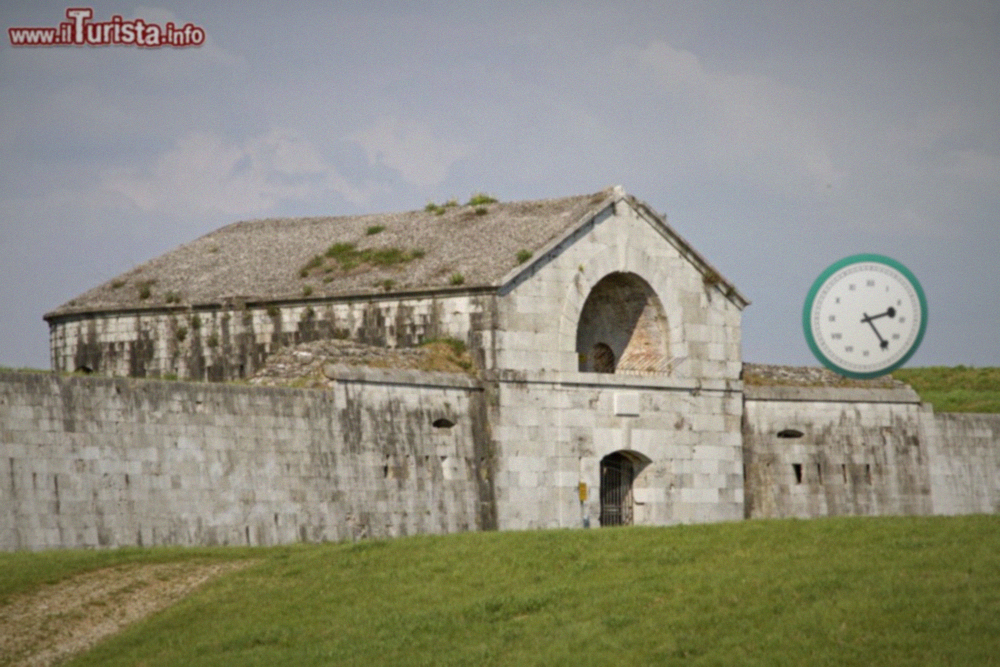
2:24
